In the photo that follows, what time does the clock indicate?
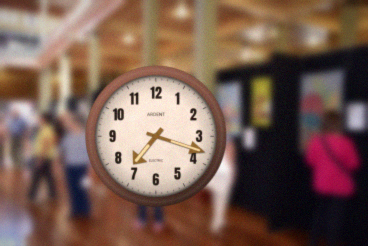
7:18
